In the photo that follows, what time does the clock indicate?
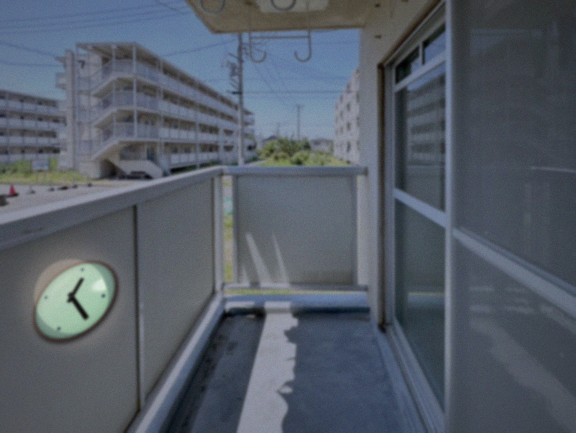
12:22
